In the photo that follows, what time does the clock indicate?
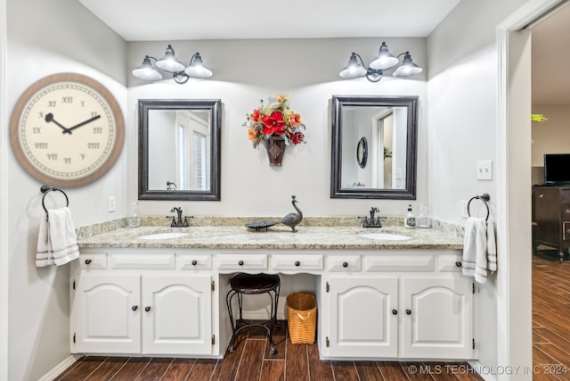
10:11
